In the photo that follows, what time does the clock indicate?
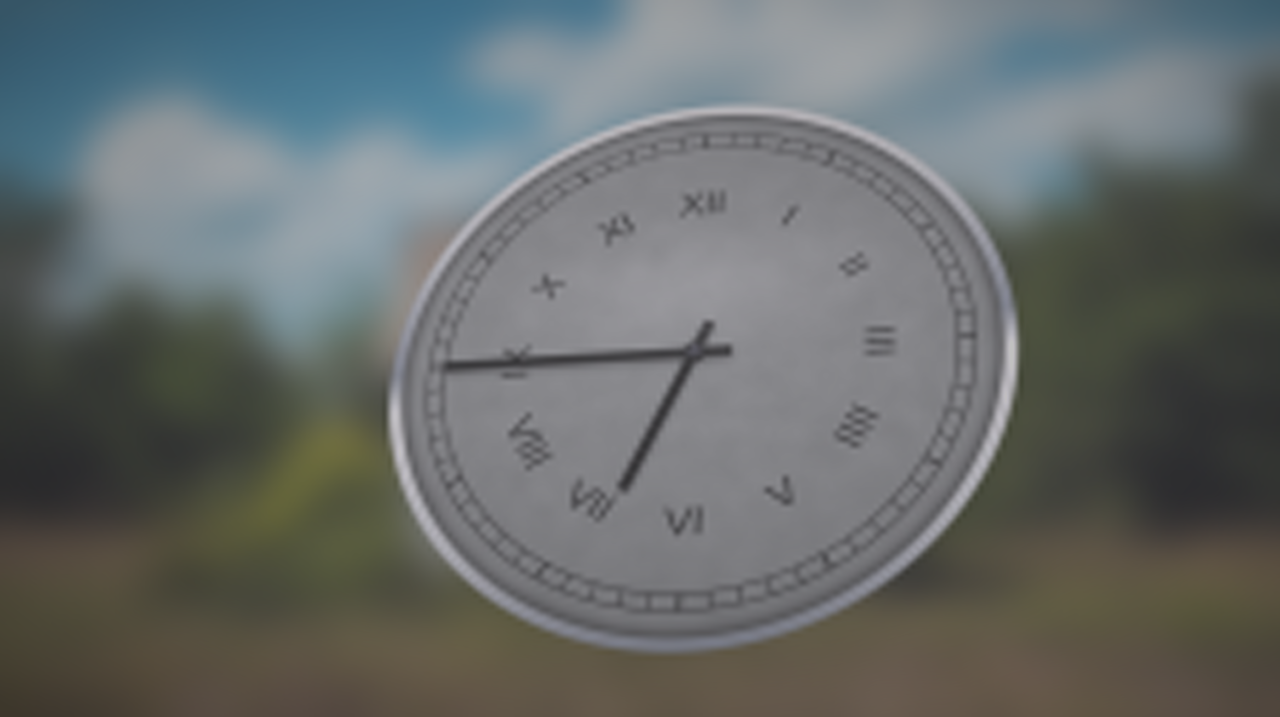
6:45
